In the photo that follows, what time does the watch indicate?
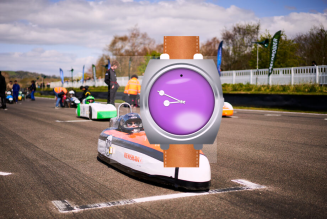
8:49
